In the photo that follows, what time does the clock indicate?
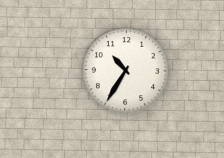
10:35
